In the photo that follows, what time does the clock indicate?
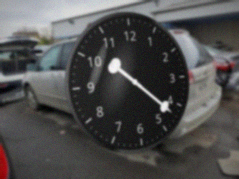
10:22
